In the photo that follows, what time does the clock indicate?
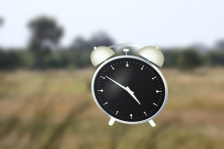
4:51
